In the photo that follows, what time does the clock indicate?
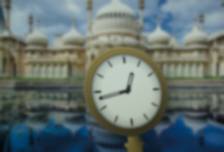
12:43
